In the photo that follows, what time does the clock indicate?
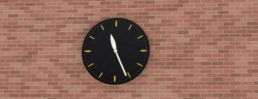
11:26
